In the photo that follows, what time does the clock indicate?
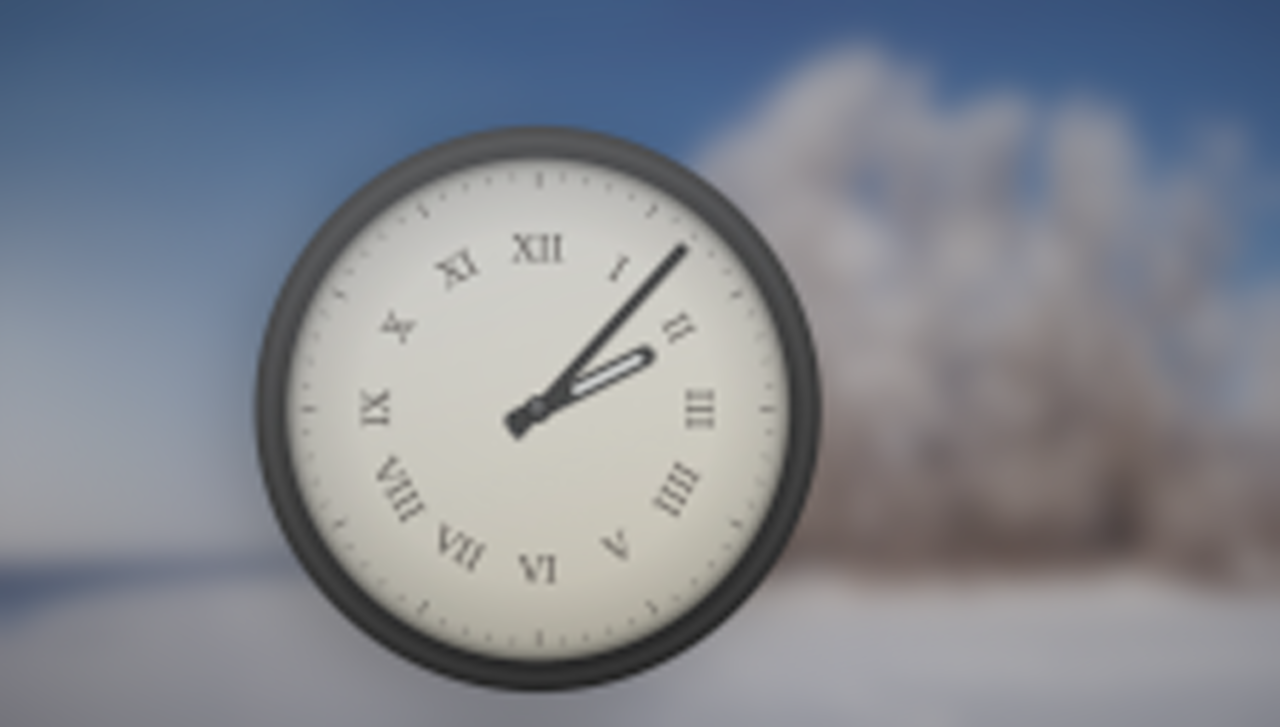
2:07
